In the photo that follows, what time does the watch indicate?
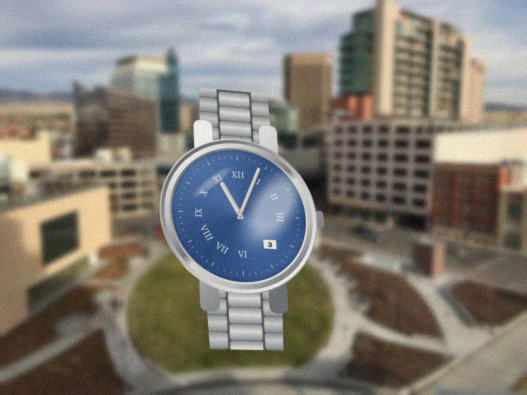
11:04
